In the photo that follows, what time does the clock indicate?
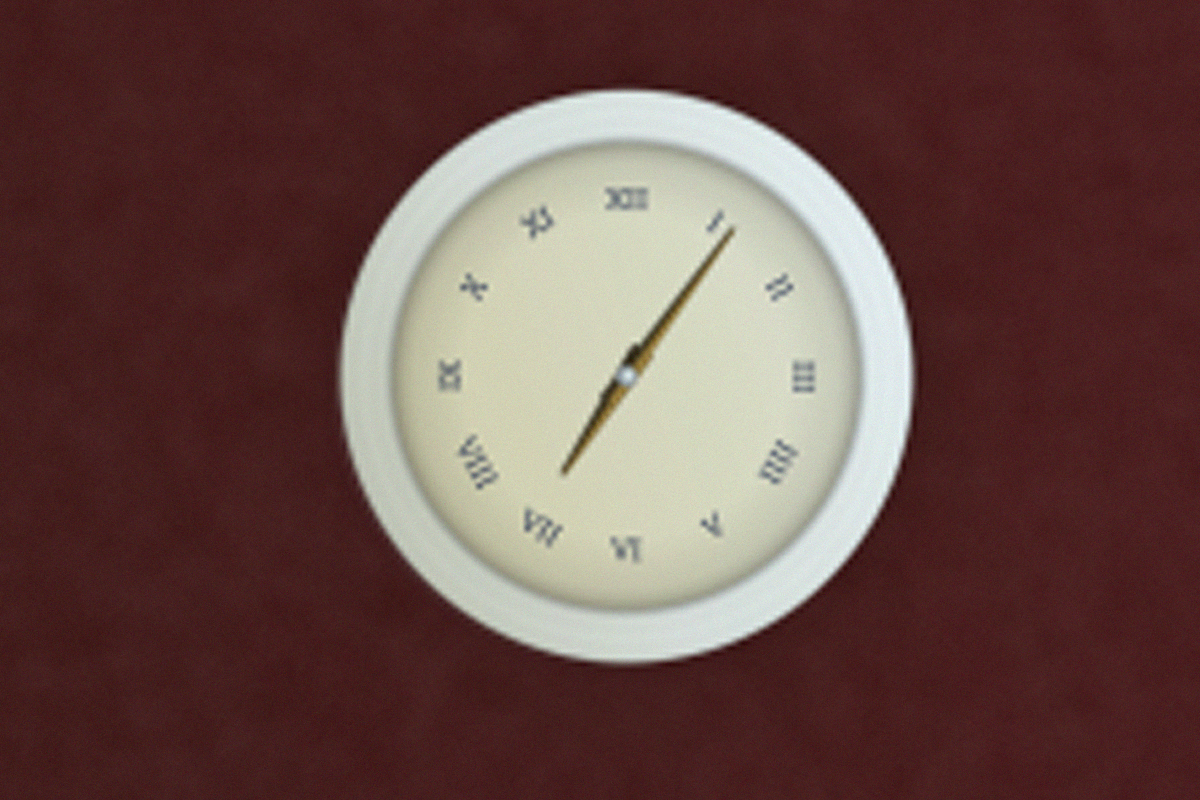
7:06
